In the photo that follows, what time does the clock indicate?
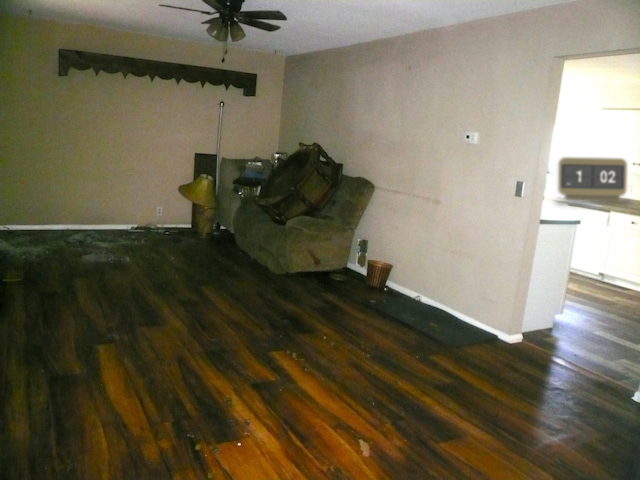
1:02
